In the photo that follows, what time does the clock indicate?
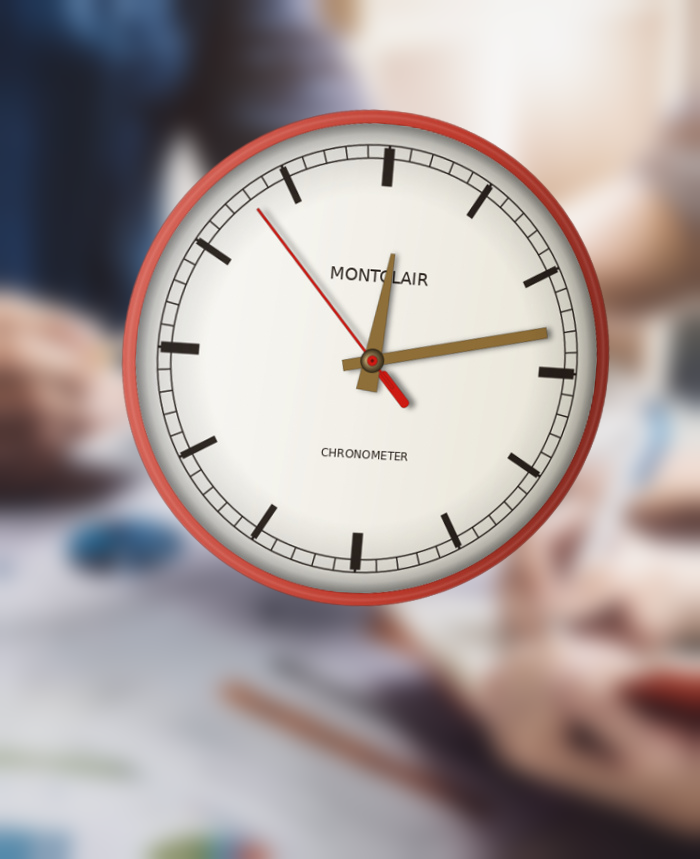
12:12:53
